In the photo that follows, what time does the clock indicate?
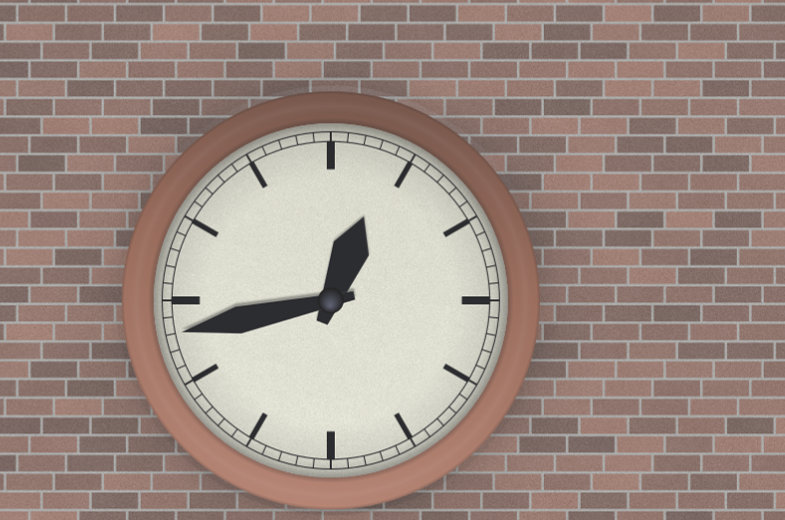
12:43
